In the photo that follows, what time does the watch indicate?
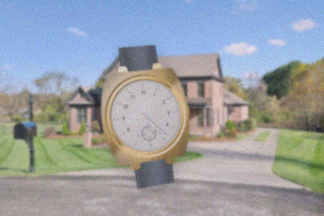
5:23
